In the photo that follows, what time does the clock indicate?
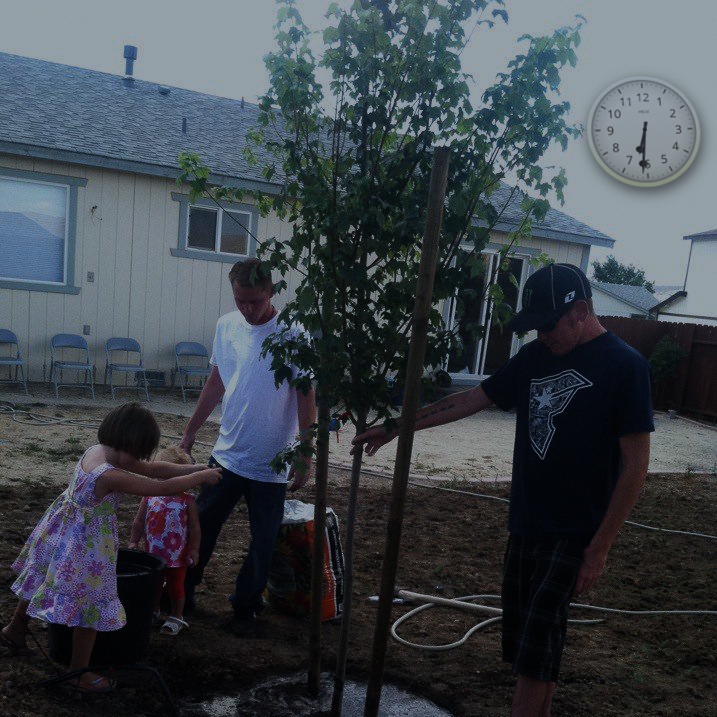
6:31
